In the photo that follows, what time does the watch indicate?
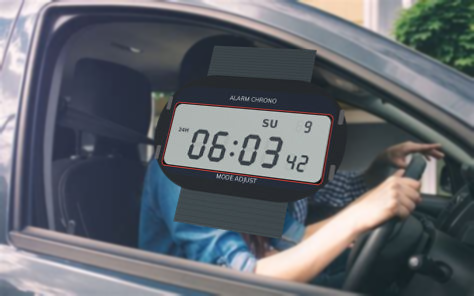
6:03:42
